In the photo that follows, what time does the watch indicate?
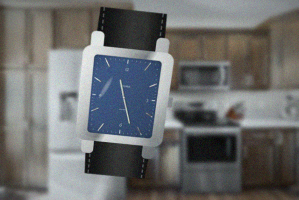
11:27
